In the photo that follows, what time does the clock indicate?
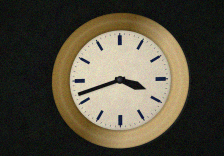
3:42
